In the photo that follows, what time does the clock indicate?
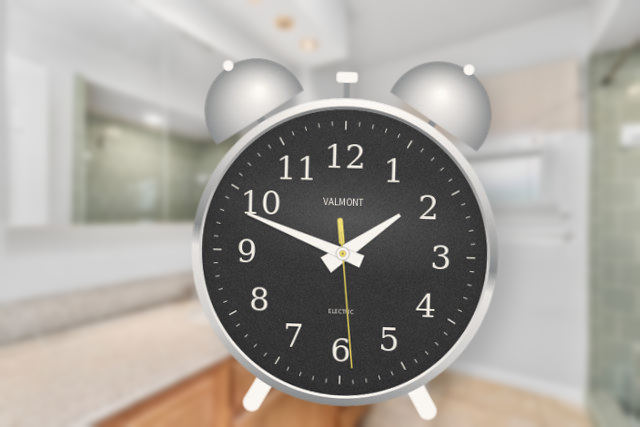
1:48:29
